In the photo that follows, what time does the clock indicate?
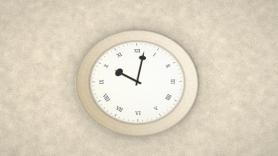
10:02
